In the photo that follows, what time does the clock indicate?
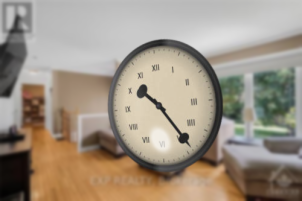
10:24
